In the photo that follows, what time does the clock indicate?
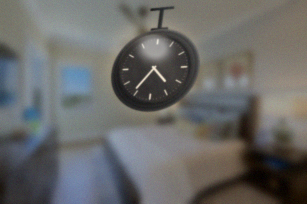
4:36
